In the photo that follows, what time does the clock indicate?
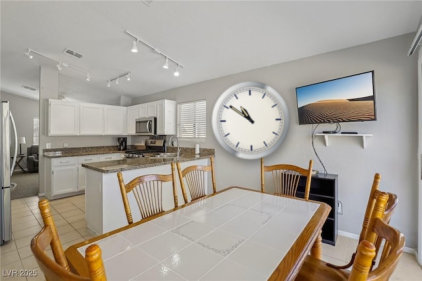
10:51
